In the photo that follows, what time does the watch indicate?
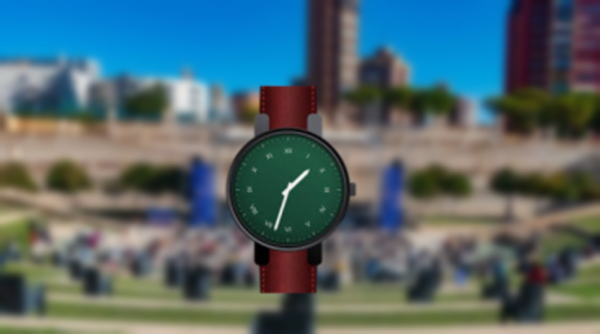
1:33
